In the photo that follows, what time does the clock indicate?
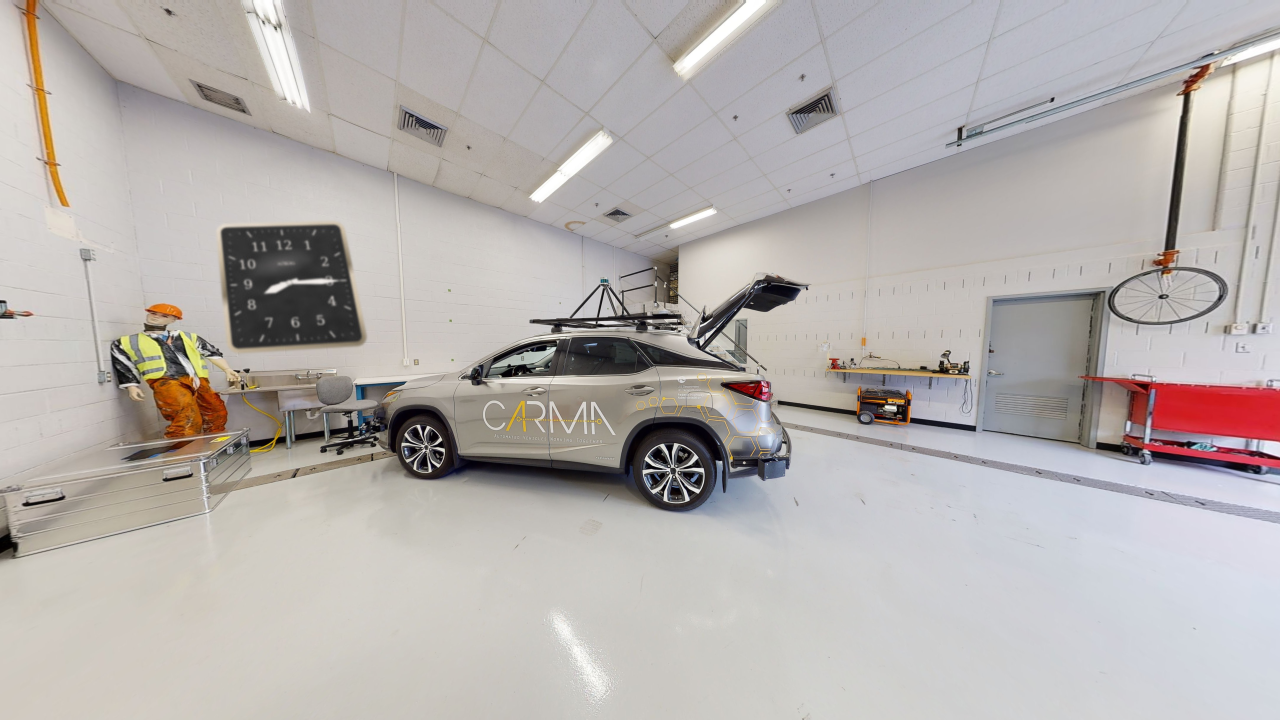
8:15
